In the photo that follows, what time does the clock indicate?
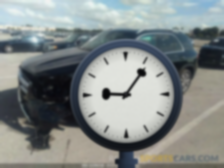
9:06
